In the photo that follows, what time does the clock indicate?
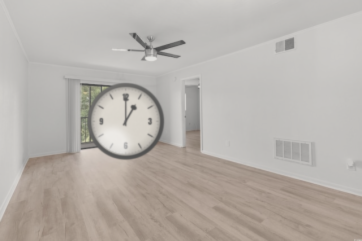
1:00
